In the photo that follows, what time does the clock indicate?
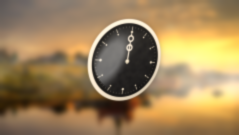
12:00
